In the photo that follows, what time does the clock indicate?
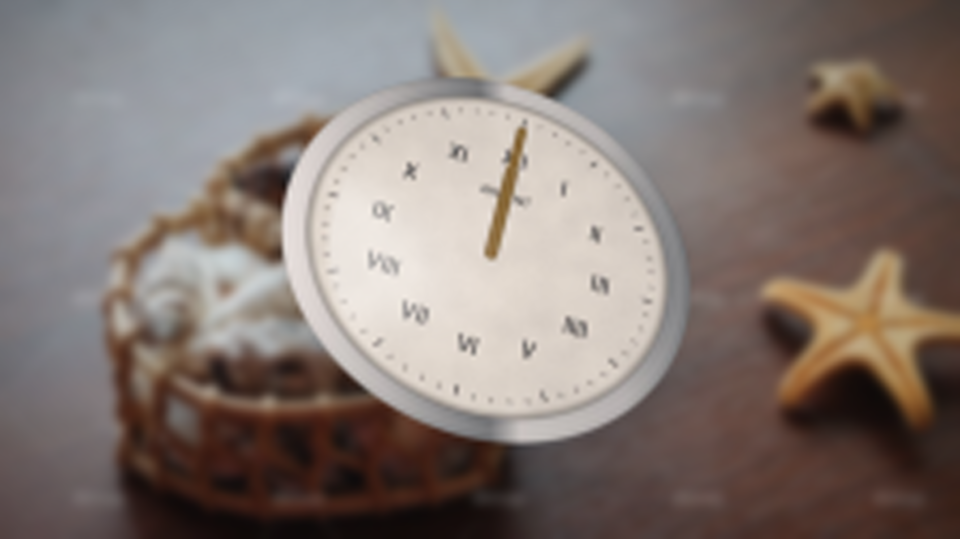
12:00
